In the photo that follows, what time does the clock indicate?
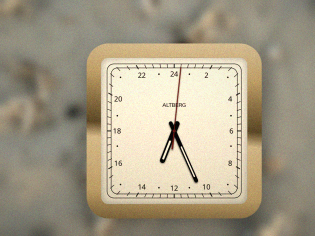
13:26:01
